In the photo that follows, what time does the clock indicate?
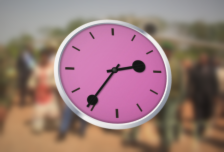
2:36
